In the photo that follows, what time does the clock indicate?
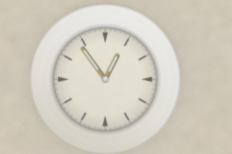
12:54
